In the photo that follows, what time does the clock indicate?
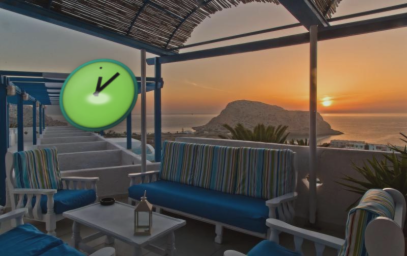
12:07
